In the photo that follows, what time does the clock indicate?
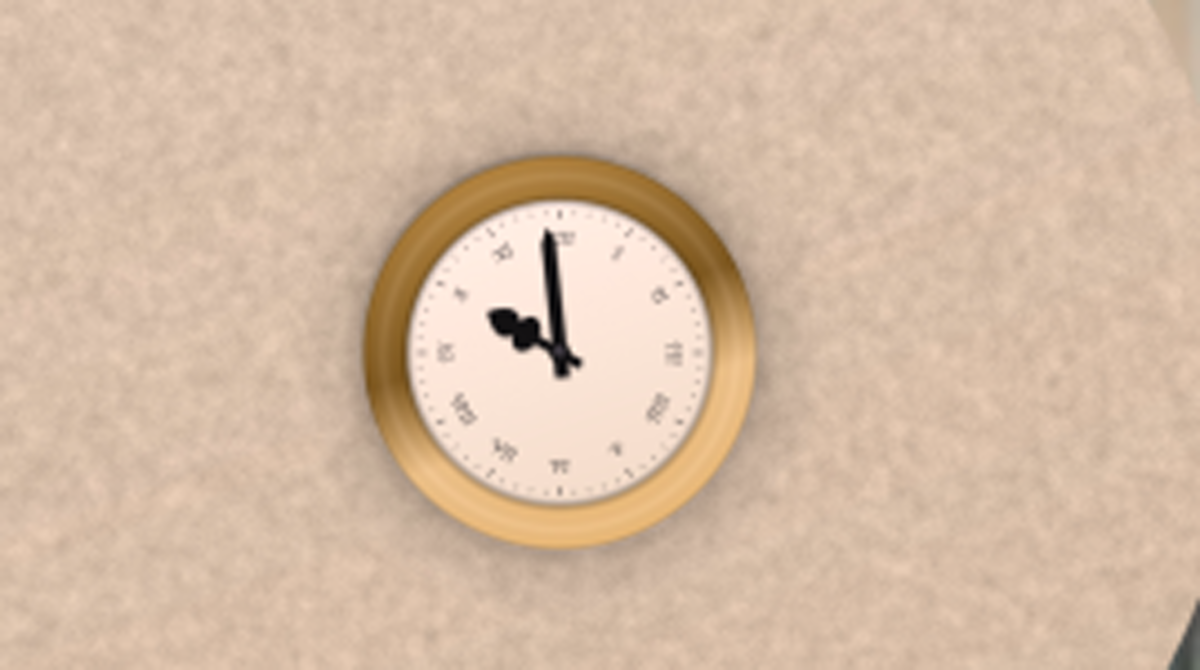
9:59
